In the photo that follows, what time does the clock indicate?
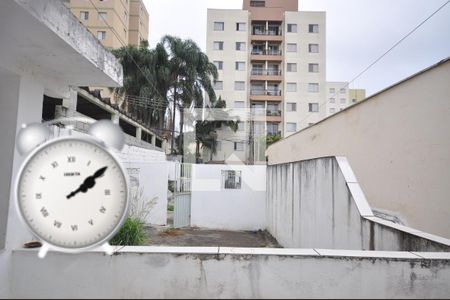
2:09
